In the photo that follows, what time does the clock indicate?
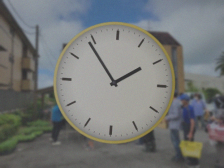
1:54
